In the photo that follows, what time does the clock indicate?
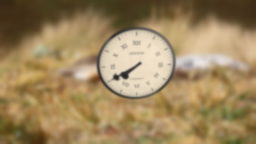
7:40
